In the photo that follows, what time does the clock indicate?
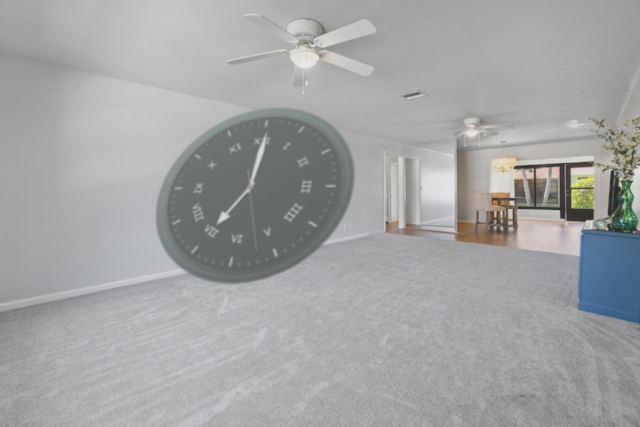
7:00:27
